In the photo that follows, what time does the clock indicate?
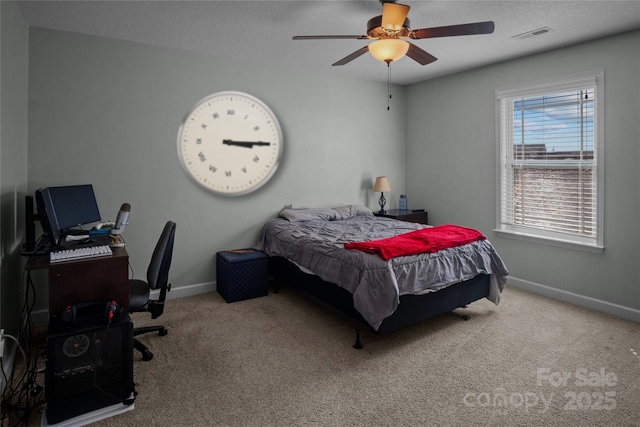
3:15
